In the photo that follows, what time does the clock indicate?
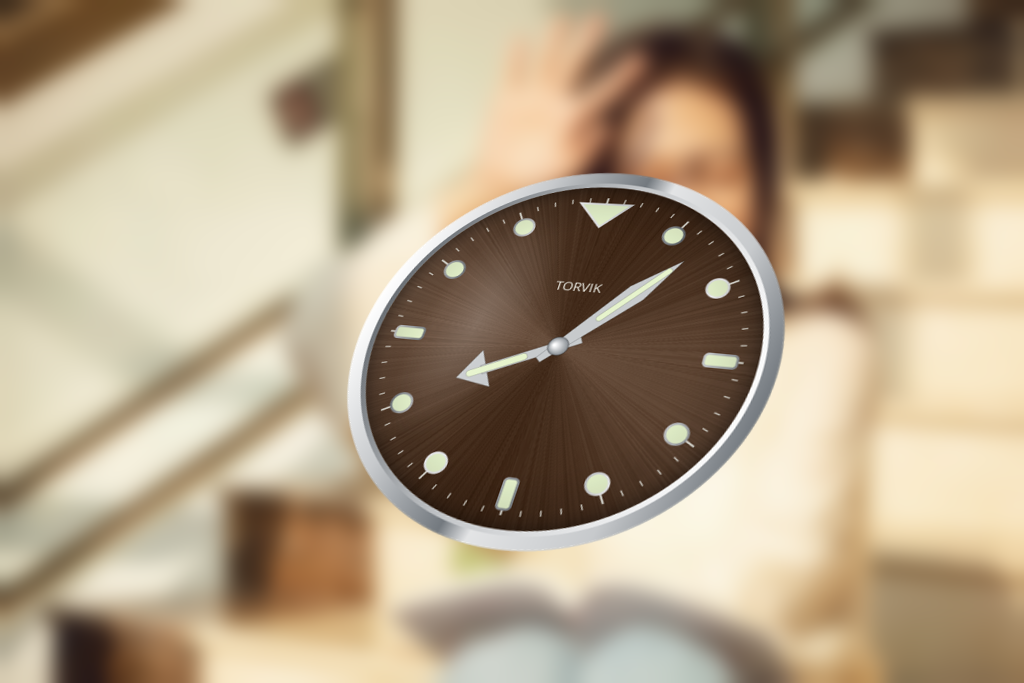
8:07
